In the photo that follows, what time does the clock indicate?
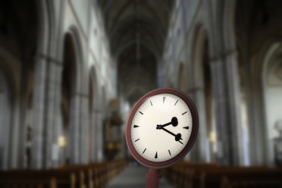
2:19
